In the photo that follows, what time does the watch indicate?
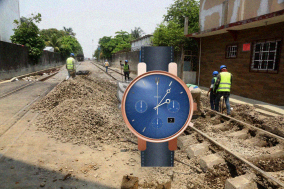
2:06
